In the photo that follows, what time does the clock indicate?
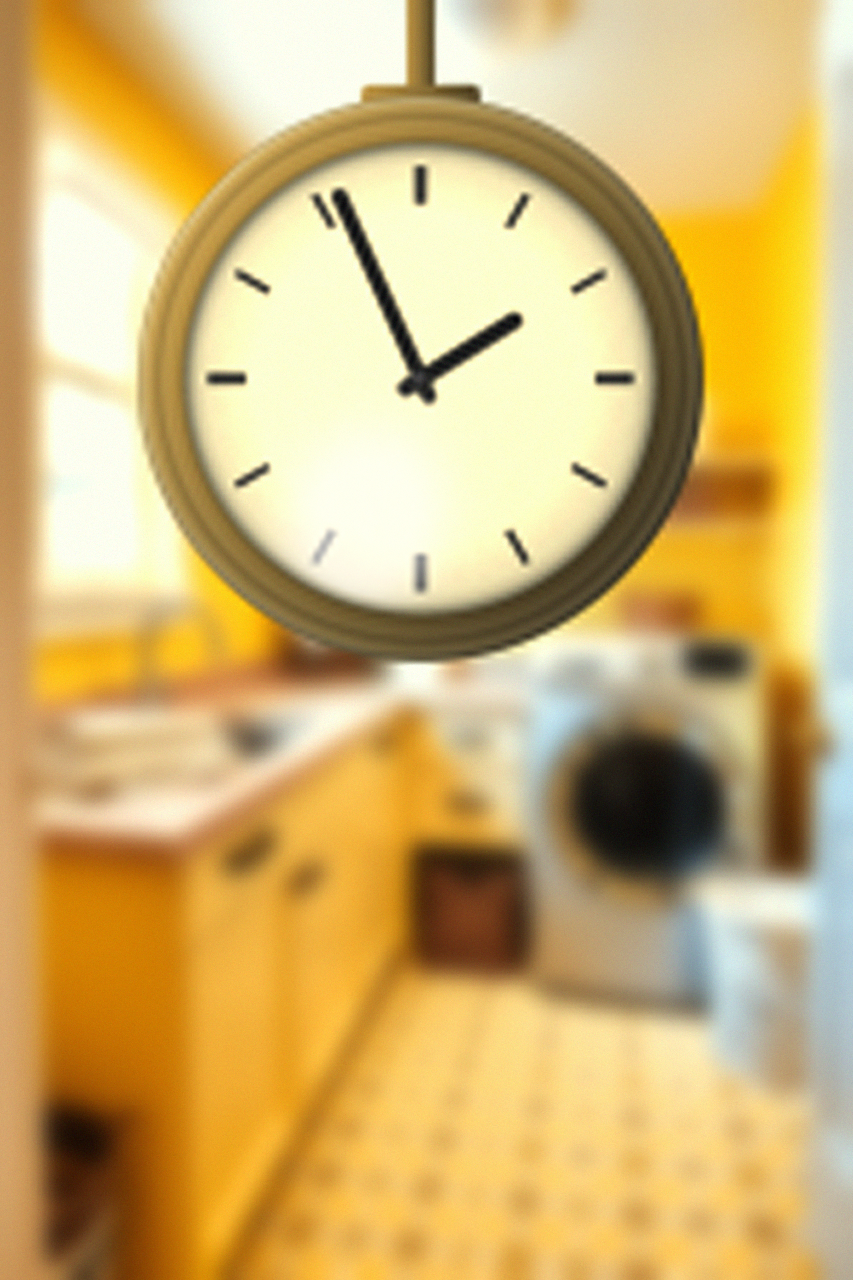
1:56
